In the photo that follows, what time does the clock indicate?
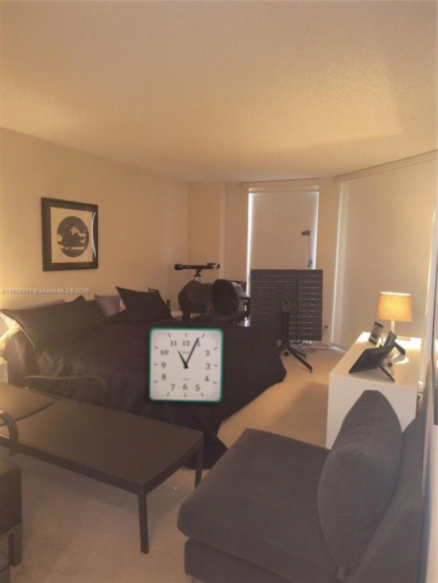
11:04
